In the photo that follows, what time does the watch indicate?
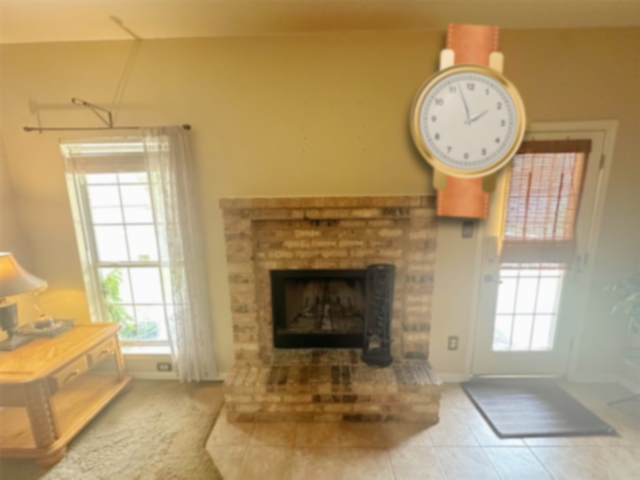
1:57
